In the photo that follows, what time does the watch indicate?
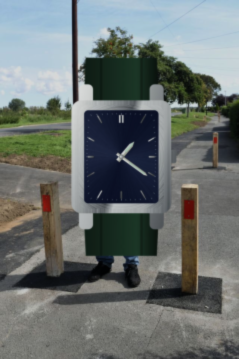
1:21
